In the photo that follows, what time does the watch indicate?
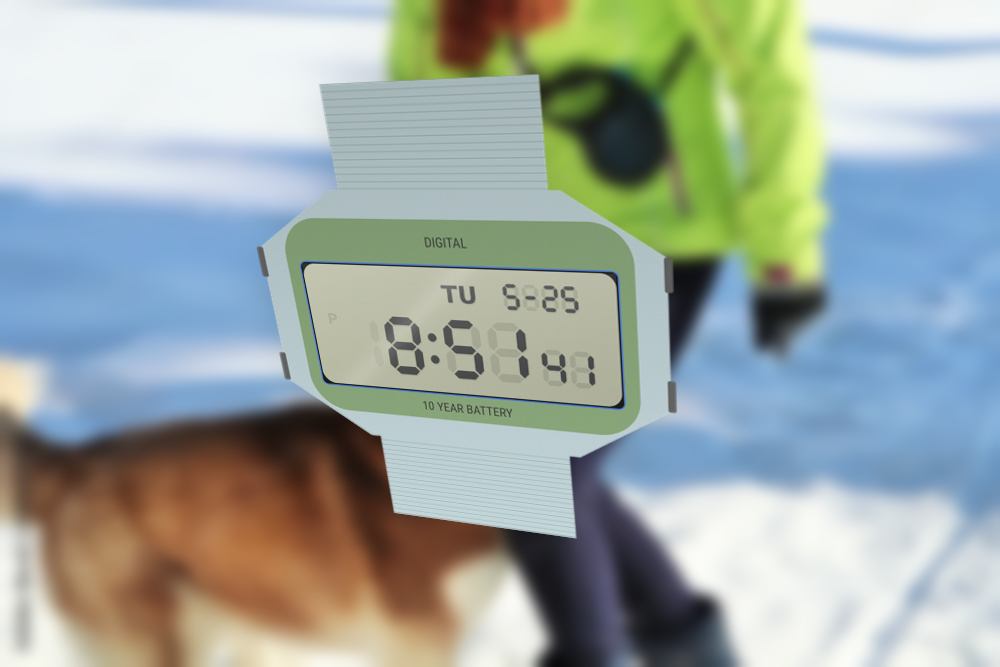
8:51:41
